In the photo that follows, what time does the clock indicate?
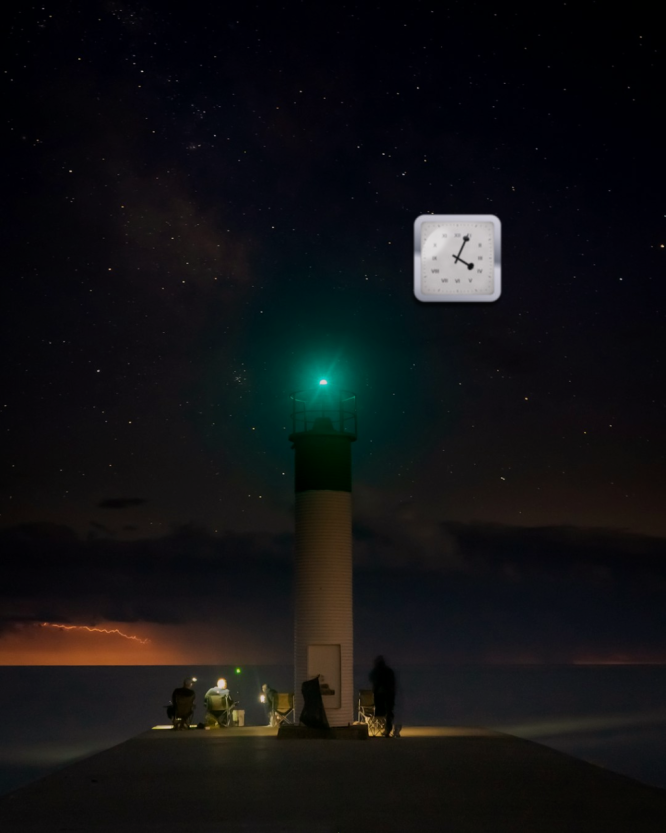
4:04
